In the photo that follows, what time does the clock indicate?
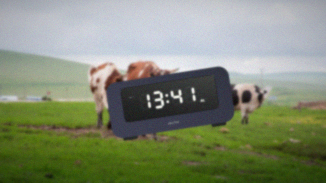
13:41
